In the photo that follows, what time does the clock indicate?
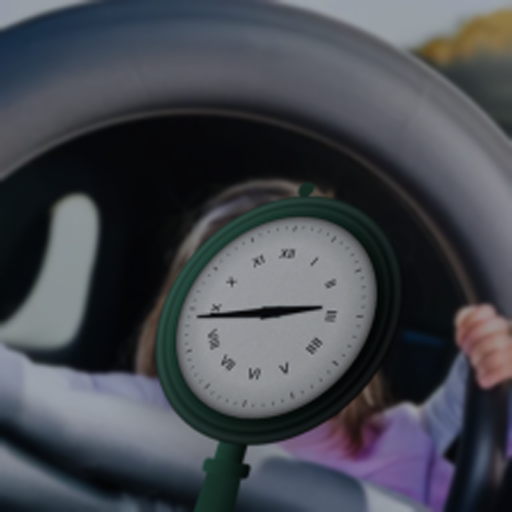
2:44
